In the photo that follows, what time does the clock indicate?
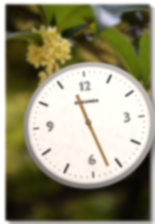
11:27
